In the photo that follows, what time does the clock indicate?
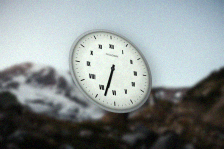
6:33
